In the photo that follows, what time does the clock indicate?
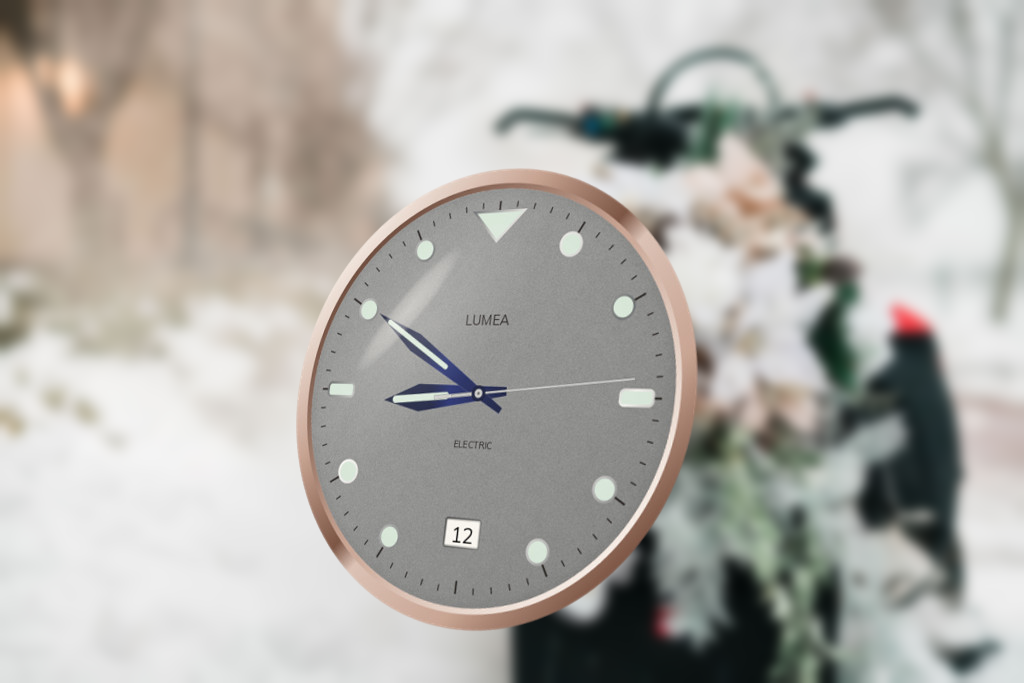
8:50:14
